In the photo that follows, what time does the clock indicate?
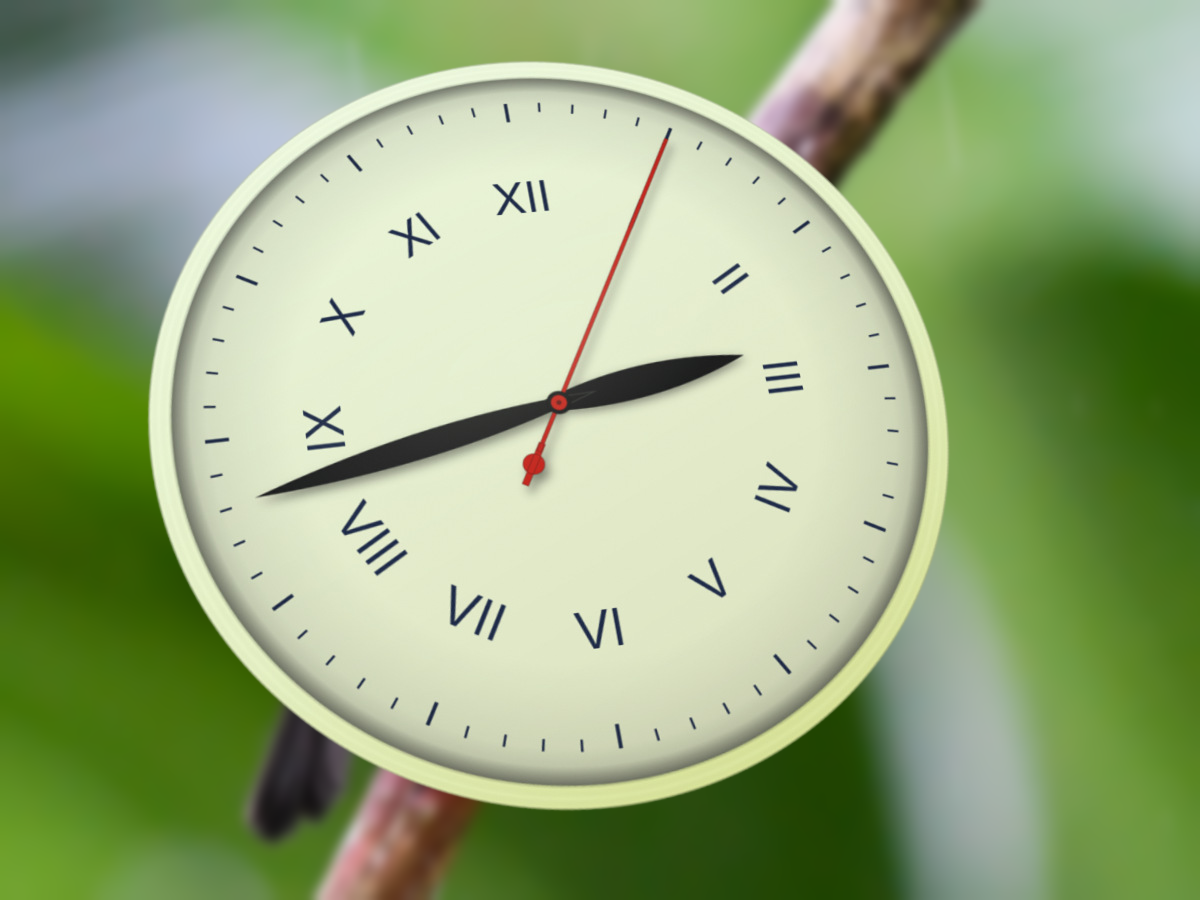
2:43:05
